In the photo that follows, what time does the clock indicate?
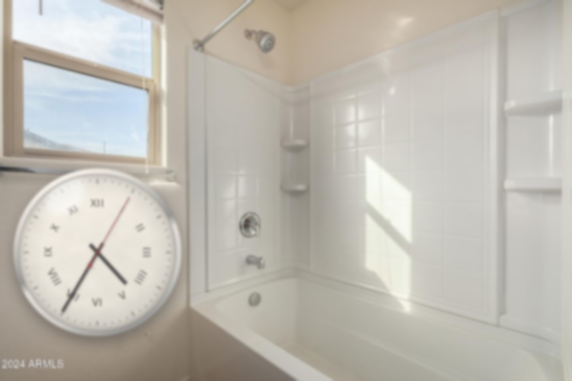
4:35:05
